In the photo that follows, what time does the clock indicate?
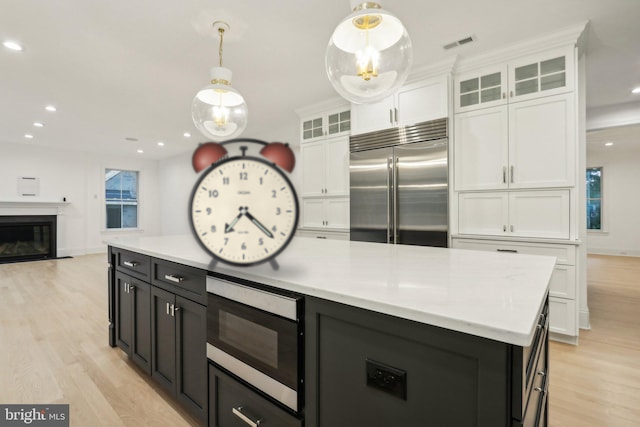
7:22
